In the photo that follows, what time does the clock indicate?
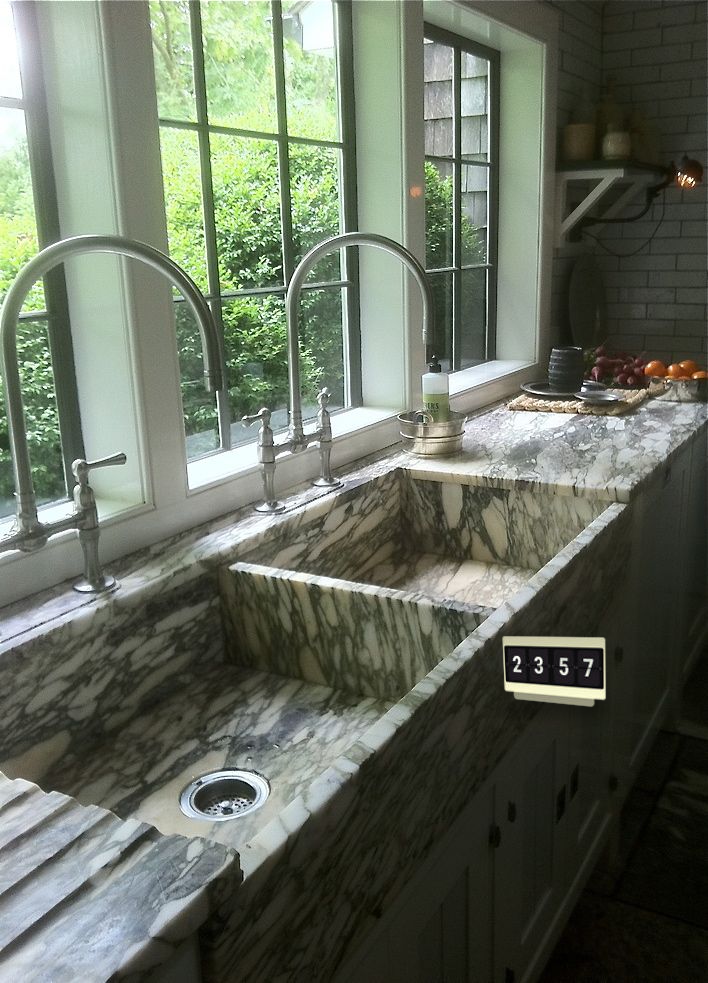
23:57
